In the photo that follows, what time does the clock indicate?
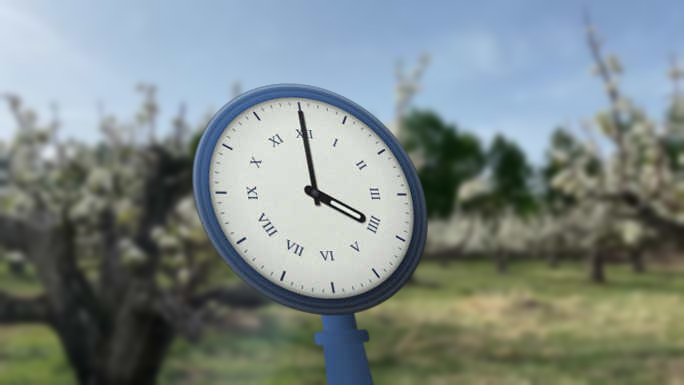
4:00
